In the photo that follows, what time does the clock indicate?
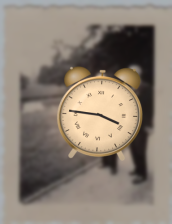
3:46
